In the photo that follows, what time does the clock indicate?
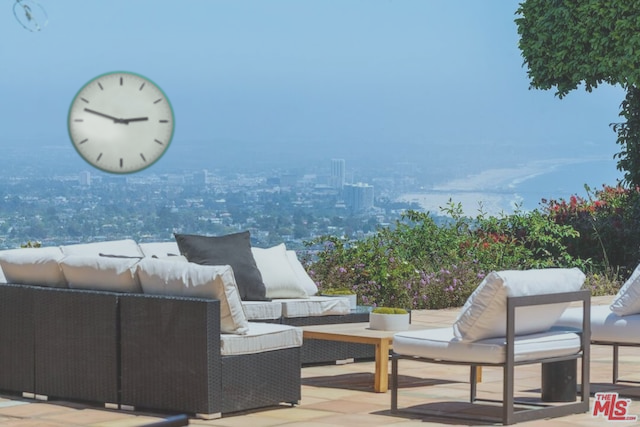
2:48
